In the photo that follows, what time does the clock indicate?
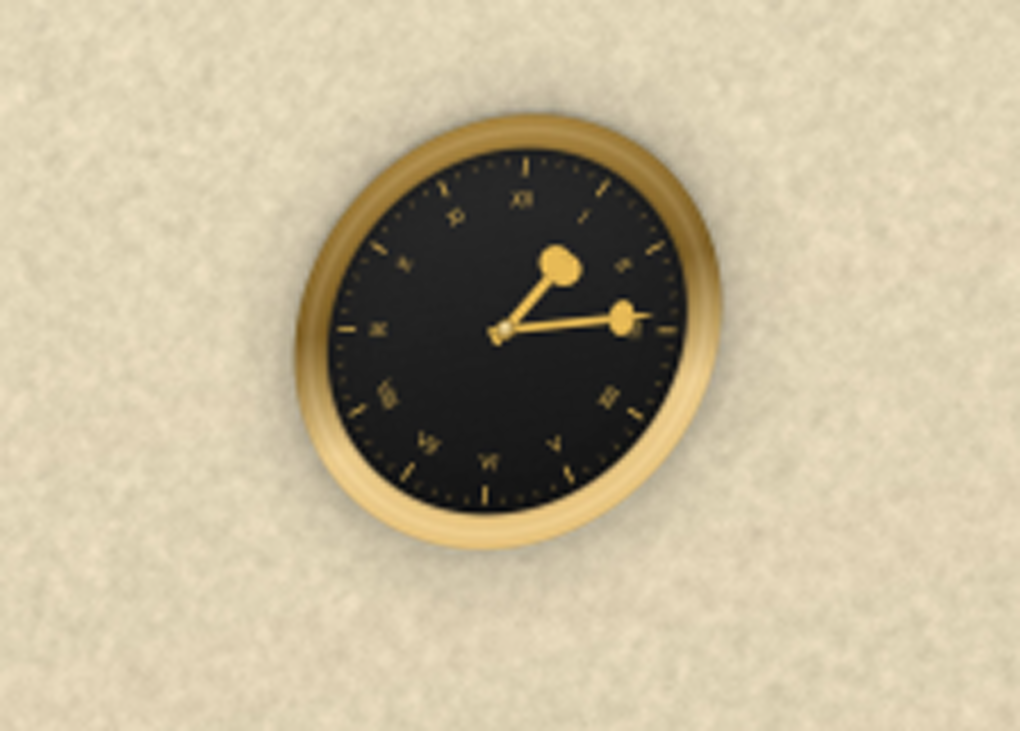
1:14
